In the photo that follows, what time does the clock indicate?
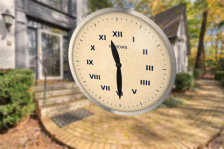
11:30
